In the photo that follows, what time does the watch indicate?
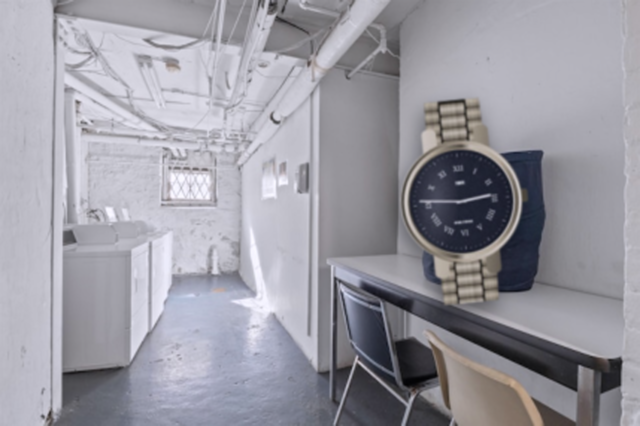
2:46
